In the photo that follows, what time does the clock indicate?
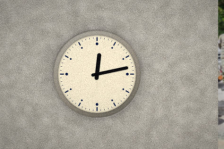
12:13
